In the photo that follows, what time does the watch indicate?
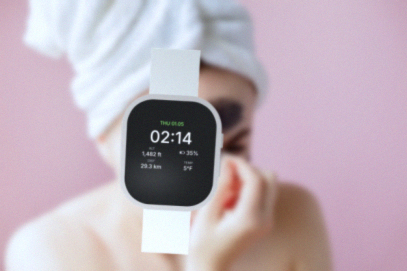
2:14
